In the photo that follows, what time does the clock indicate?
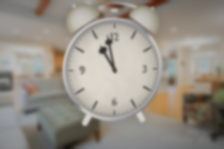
10:58
